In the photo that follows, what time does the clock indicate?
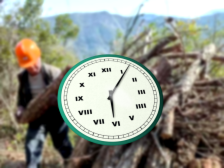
6:06
